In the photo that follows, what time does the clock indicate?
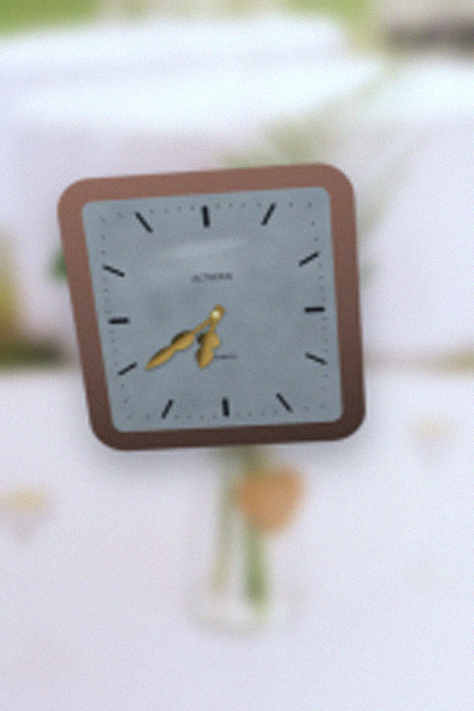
6:39
